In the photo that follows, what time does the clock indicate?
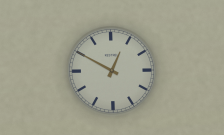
12:50
